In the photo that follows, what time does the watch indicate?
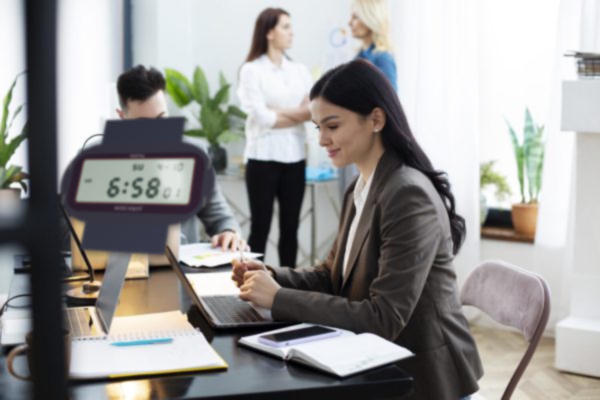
6:58
